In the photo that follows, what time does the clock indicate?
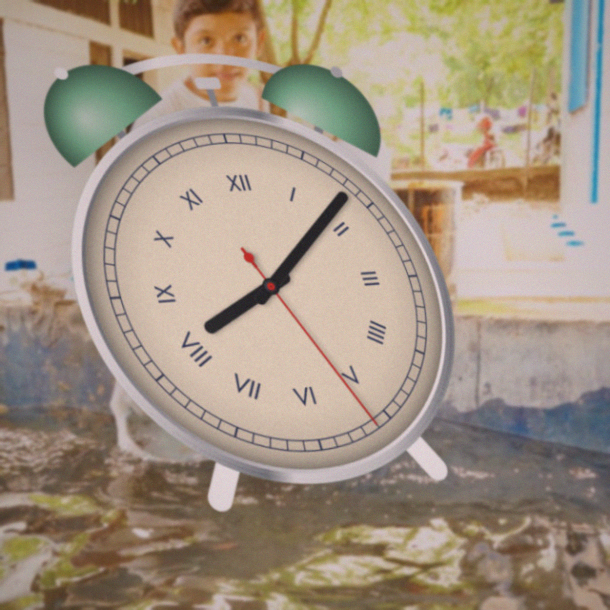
8:08:26
